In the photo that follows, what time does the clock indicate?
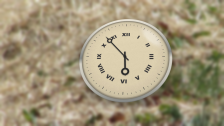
5:53
